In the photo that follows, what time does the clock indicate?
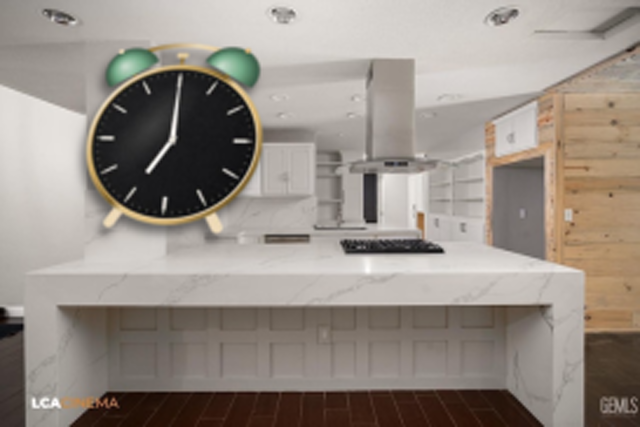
7:00
